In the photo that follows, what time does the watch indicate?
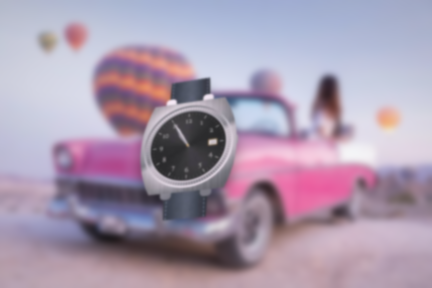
10:55
